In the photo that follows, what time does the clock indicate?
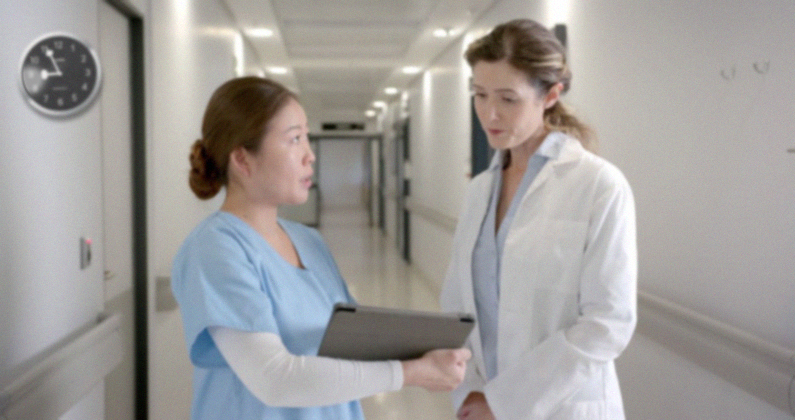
8:56
